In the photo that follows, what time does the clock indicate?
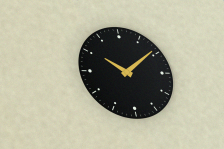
10:09
